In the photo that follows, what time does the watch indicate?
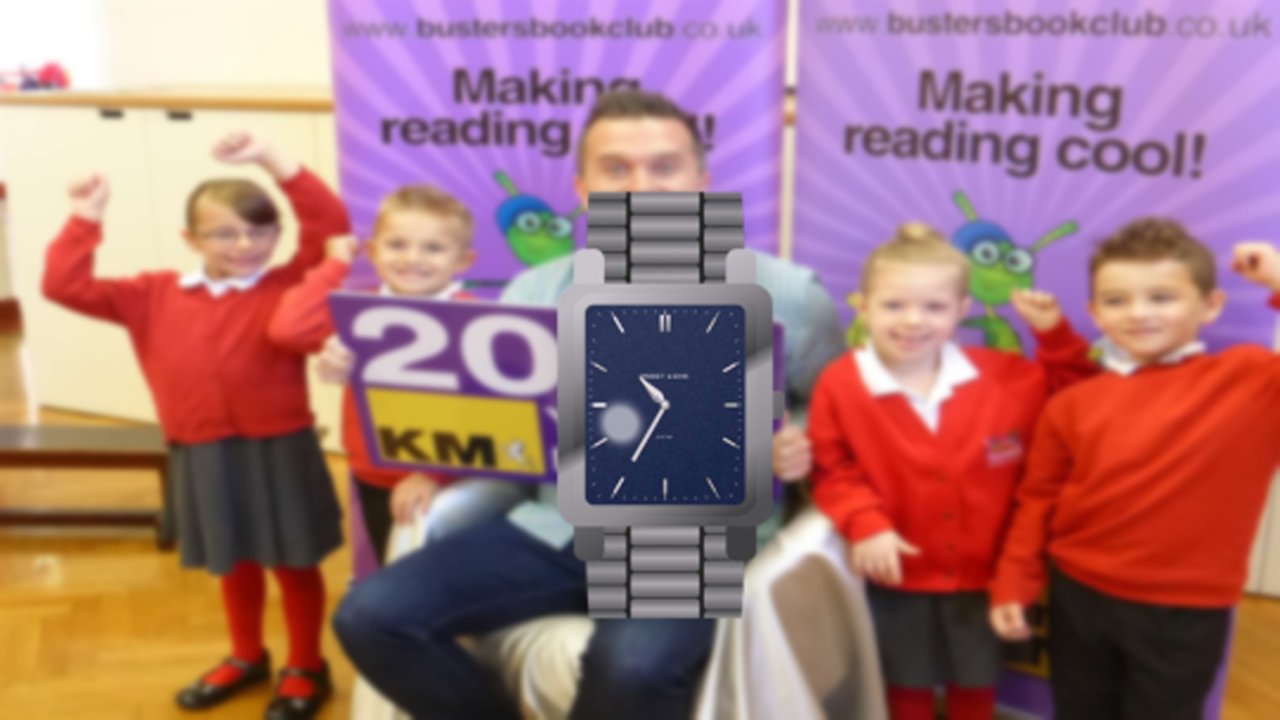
10:35
